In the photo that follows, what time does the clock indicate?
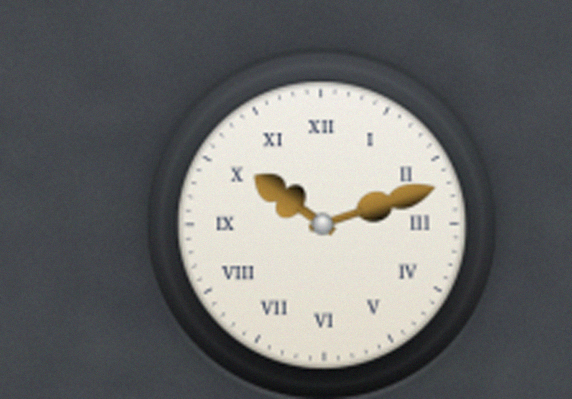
10:12
